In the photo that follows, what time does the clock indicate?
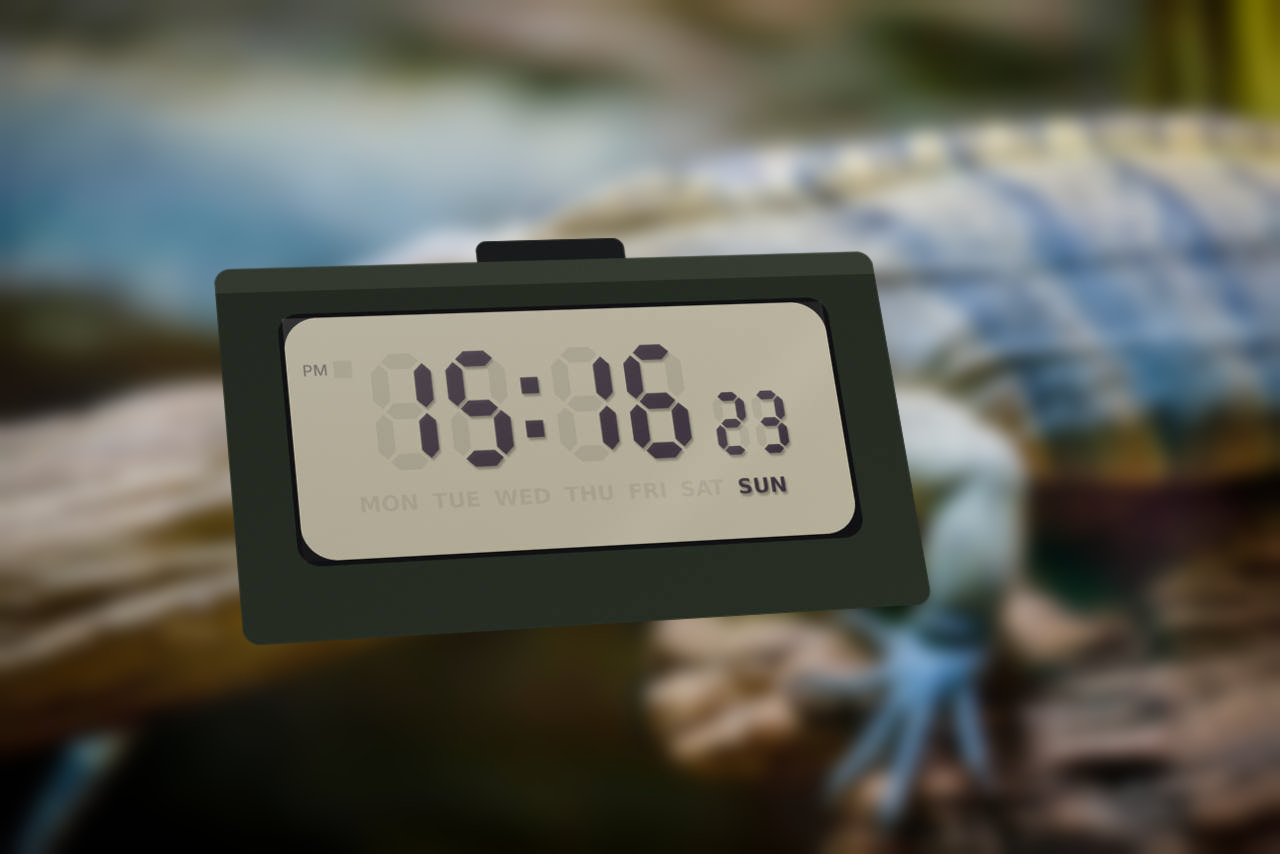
15:16:23
